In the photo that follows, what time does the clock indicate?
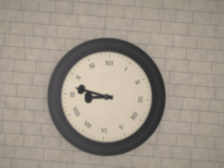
8:47
